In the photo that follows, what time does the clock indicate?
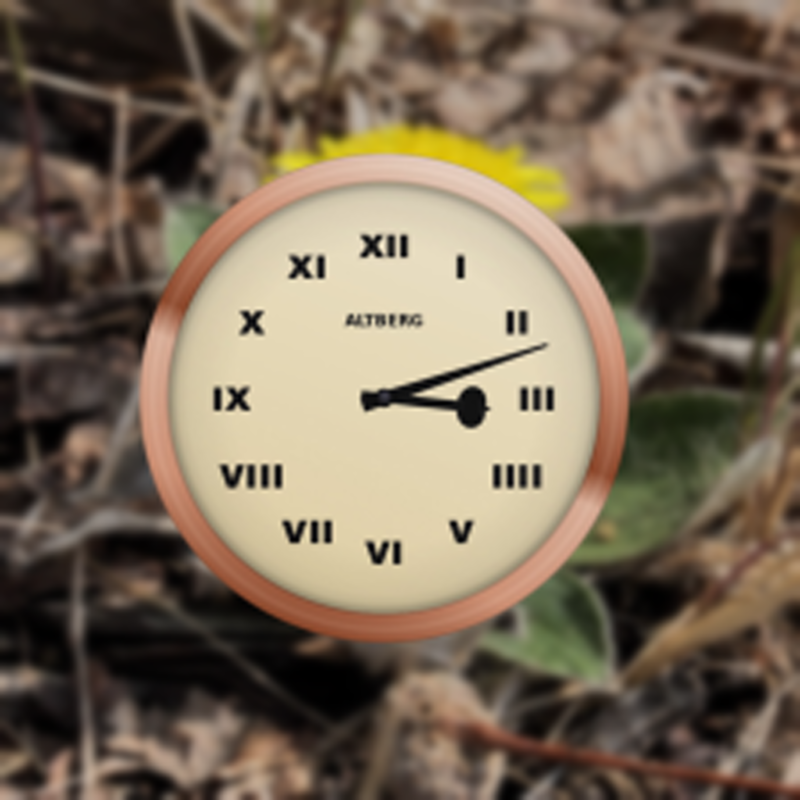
3:12
